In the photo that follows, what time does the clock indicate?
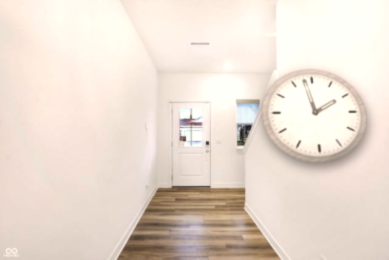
1:58
